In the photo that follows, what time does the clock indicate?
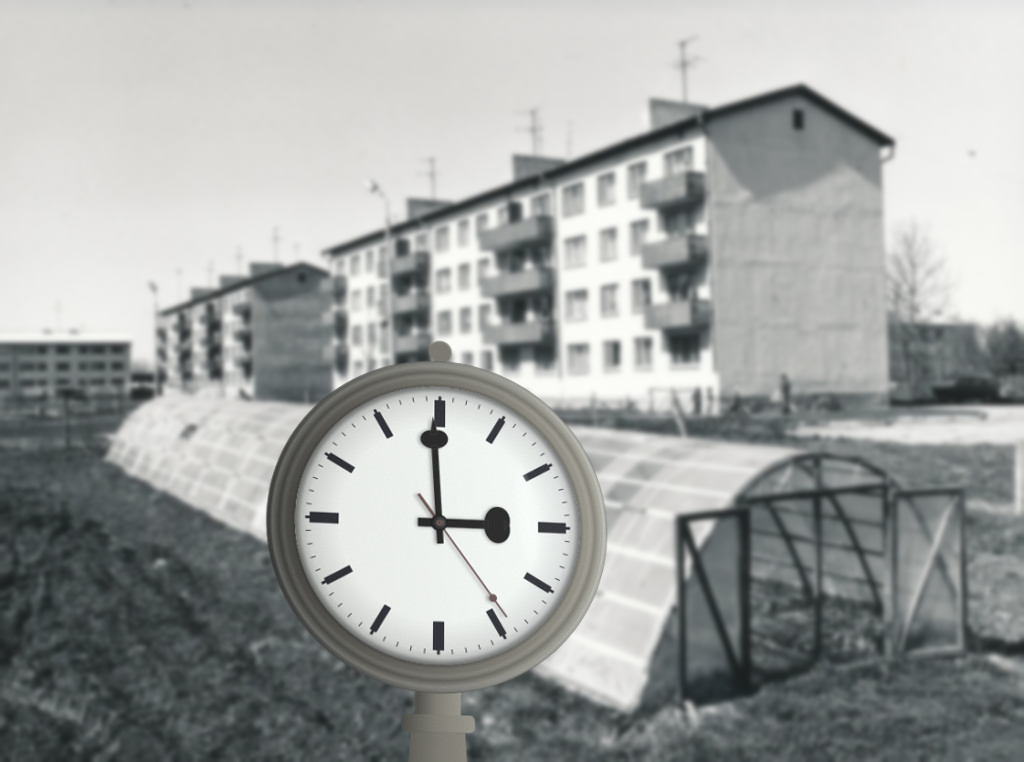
2:59:24
